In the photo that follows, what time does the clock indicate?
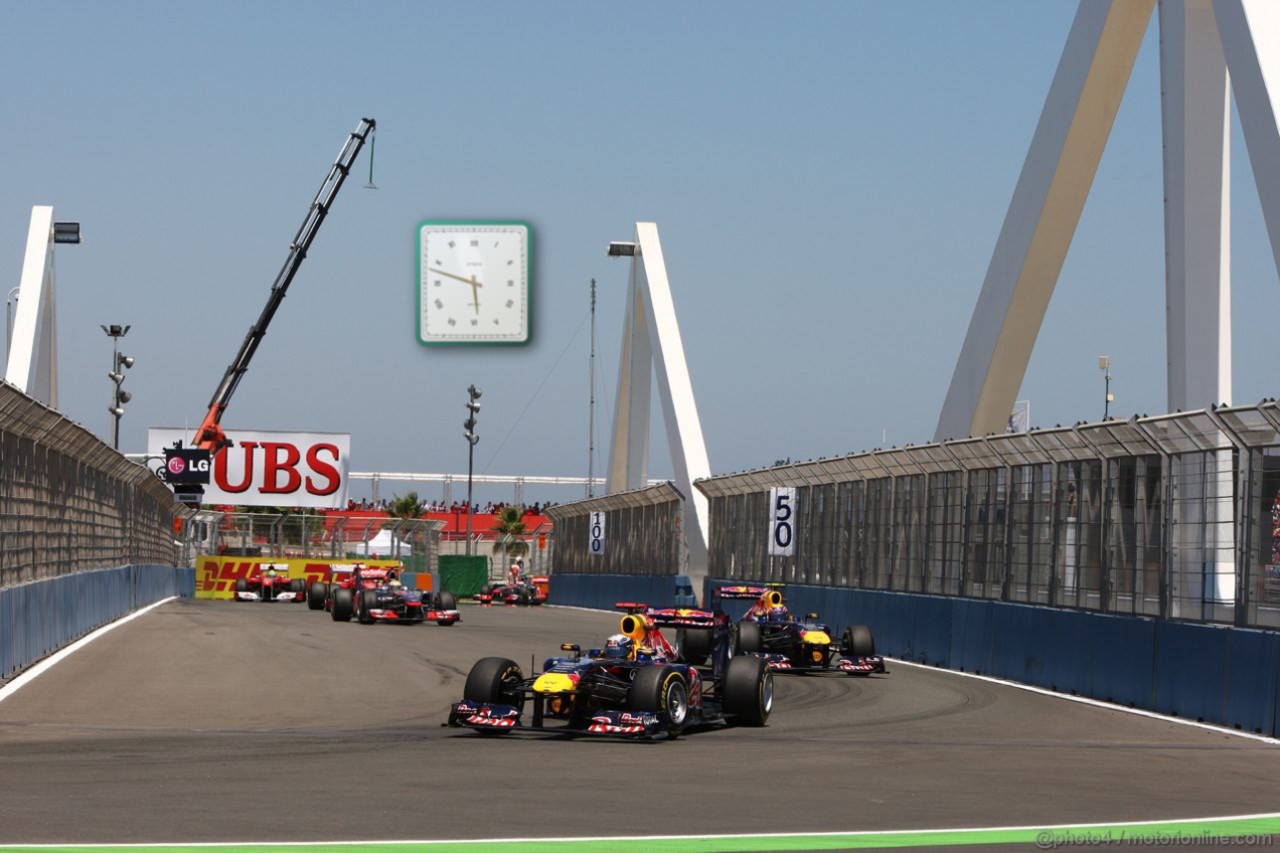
5:48
